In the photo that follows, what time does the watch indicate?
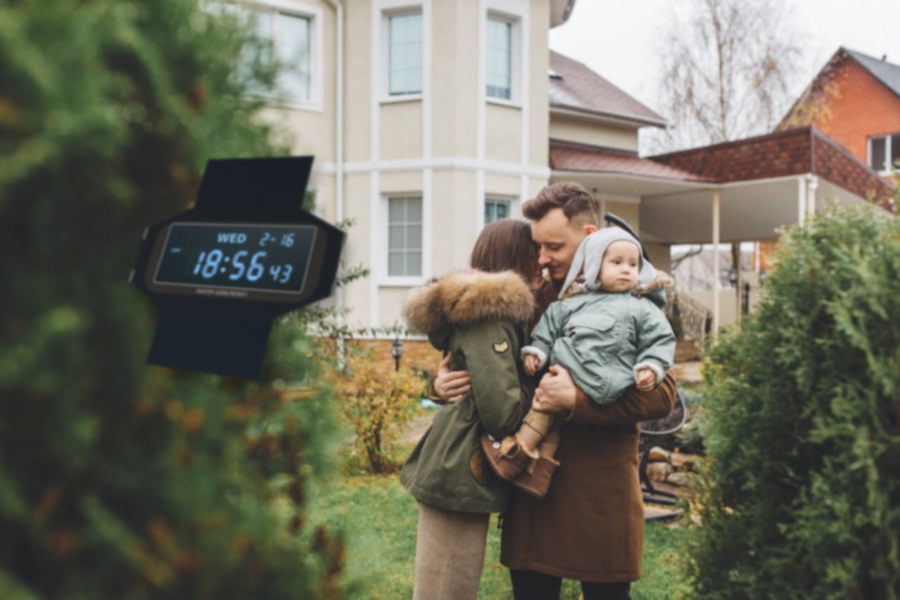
18:56:43
